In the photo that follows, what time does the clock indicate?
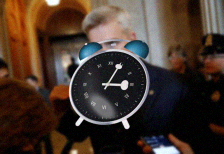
3:04
